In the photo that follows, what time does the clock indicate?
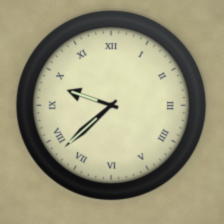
9:38
